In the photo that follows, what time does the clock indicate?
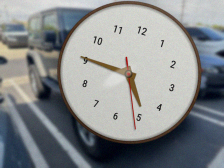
4:45:26
